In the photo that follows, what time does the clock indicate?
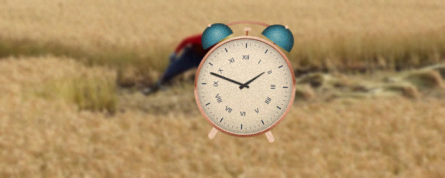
1:48
